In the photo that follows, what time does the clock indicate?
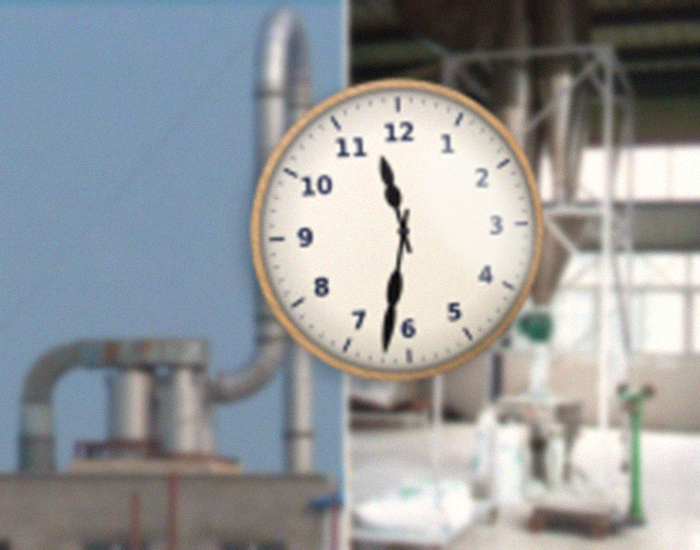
11:32
